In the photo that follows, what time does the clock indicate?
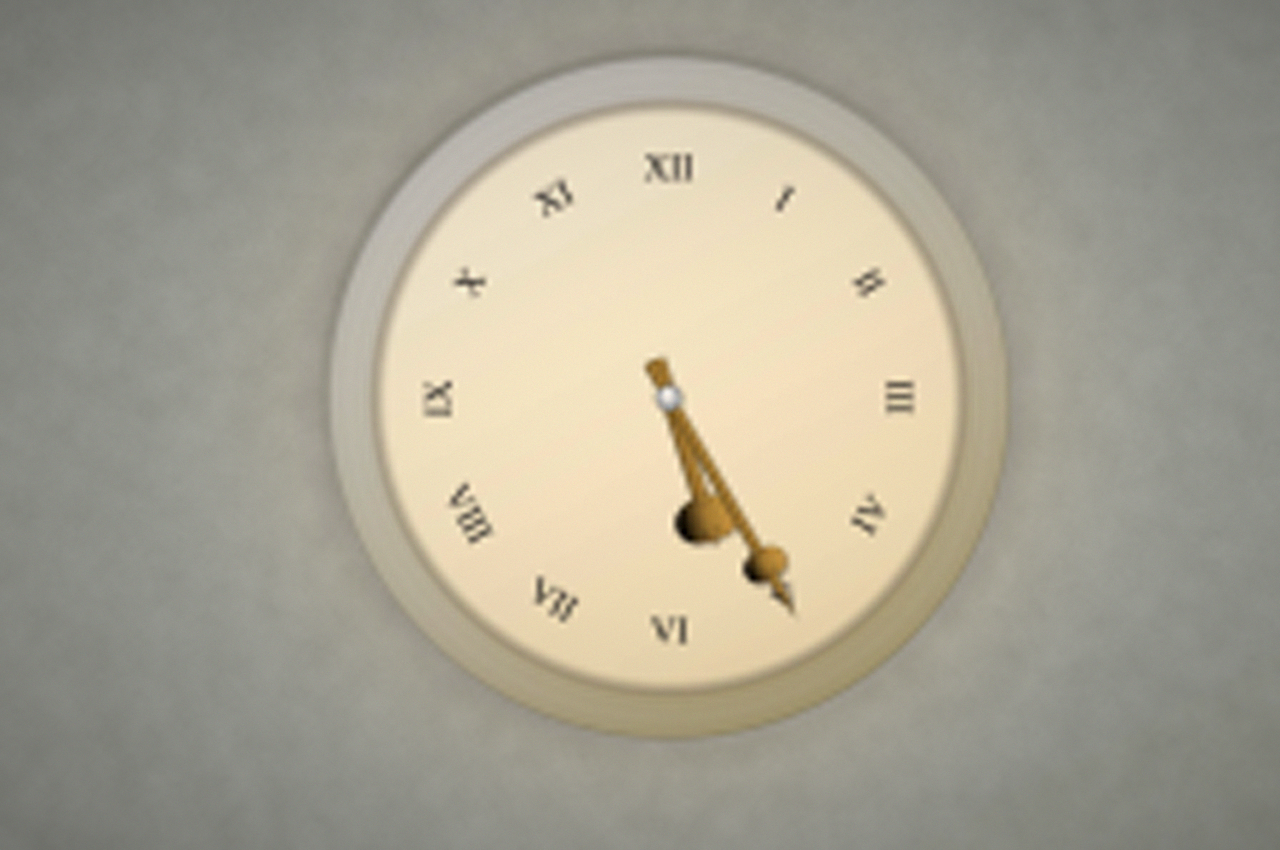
5:25
